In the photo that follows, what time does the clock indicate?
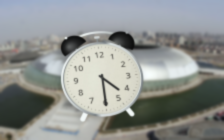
4:30
